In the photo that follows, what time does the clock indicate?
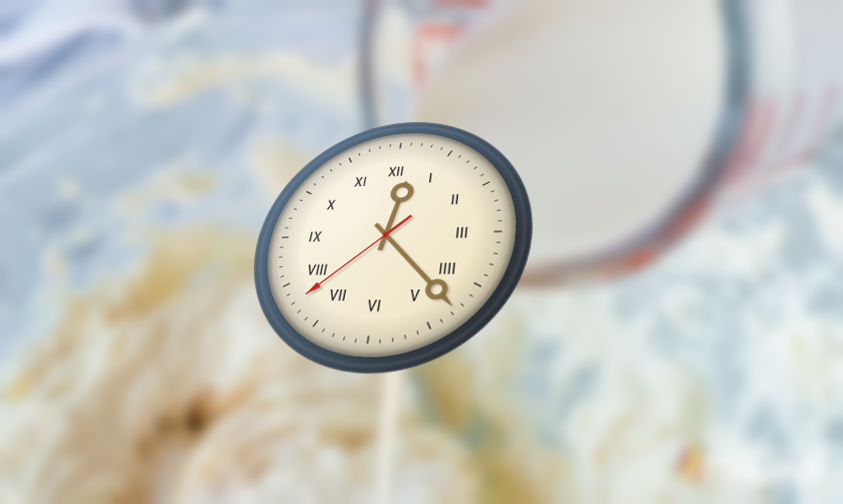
12:22:38
